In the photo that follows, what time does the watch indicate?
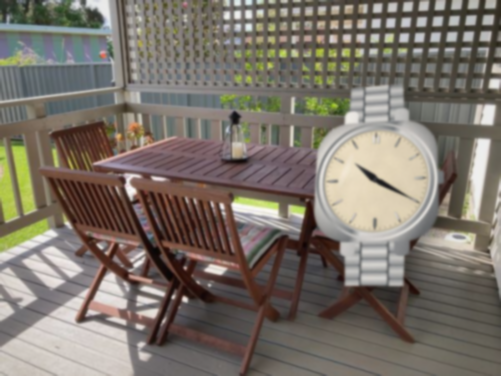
10:20
